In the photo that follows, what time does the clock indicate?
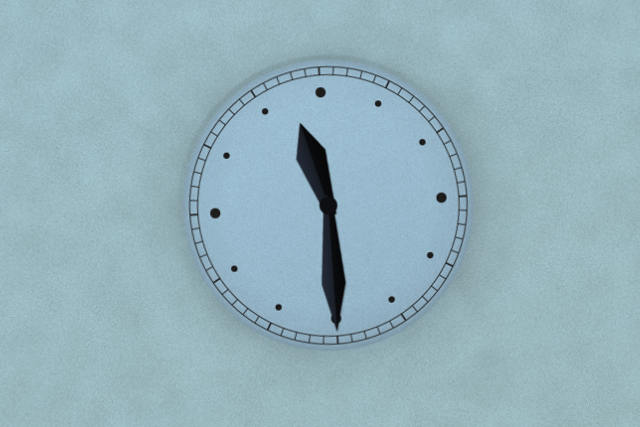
11:30
